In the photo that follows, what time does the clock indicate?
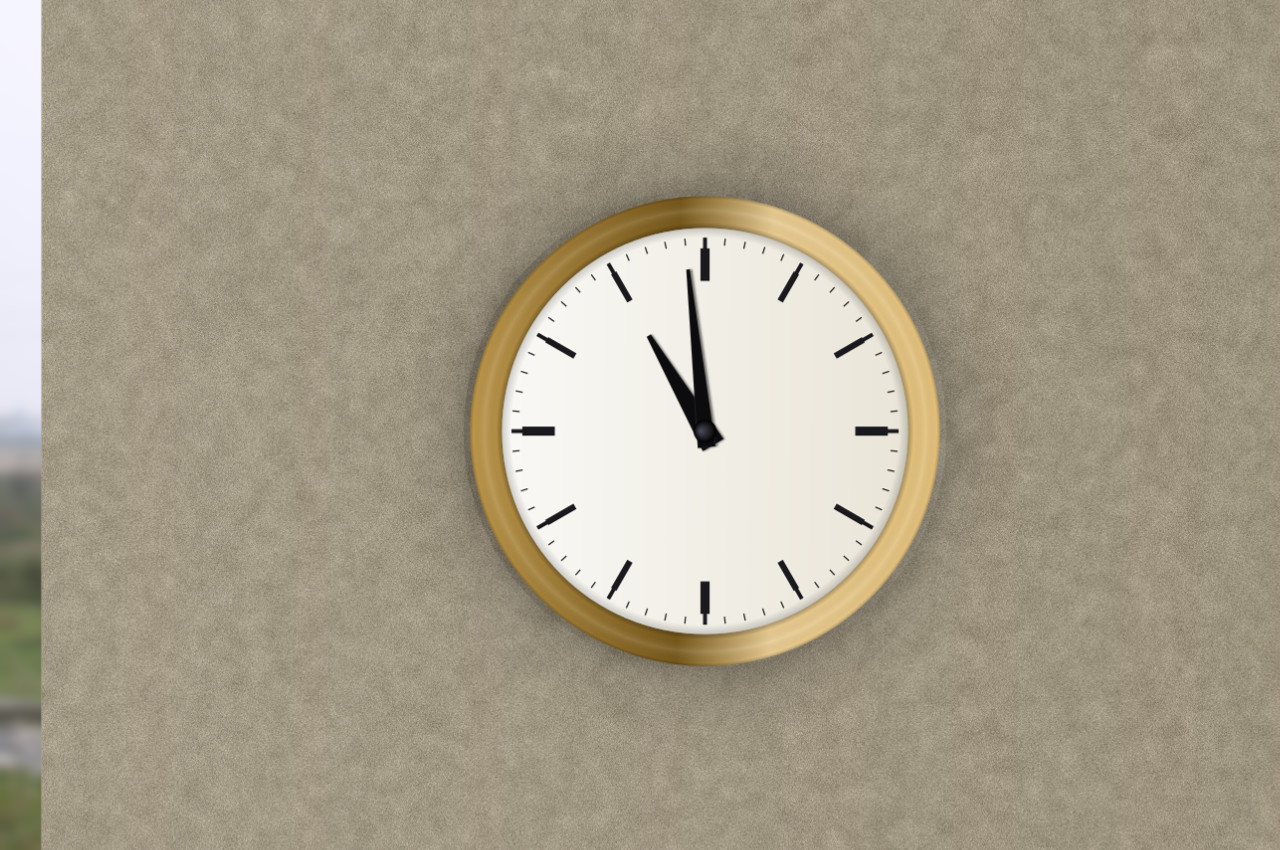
10:59
